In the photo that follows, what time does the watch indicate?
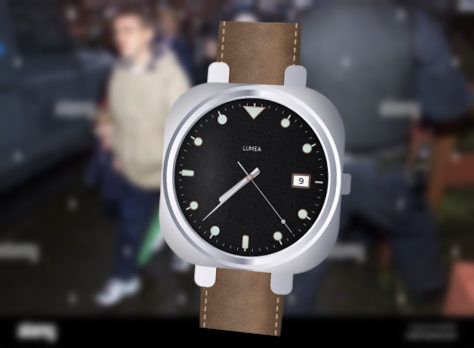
7:37:23
